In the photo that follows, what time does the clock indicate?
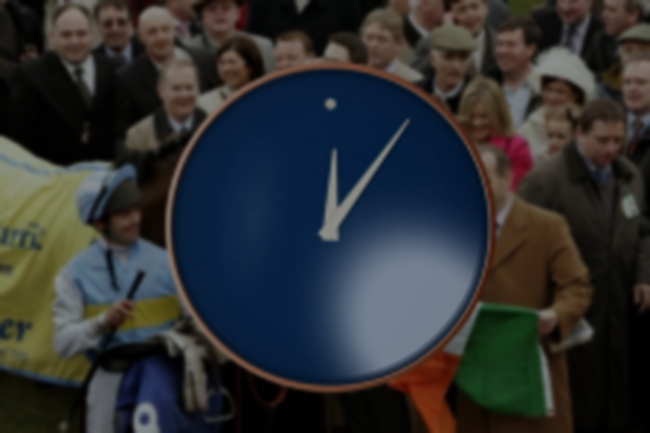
12:06
